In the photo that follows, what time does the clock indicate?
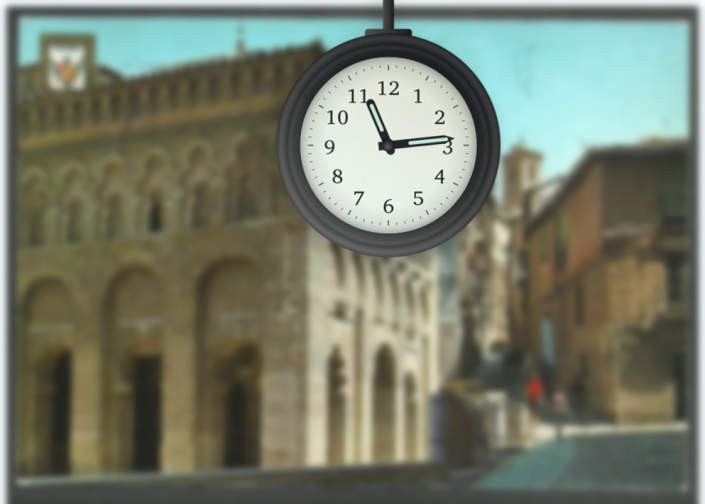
11:14
